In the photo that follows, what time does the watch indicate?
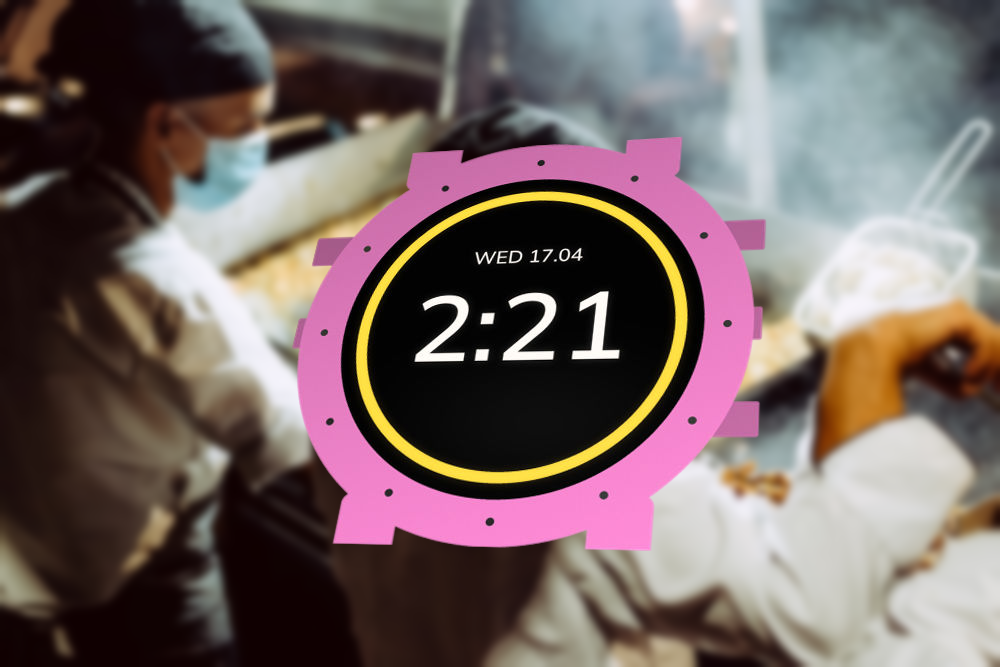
2:21
